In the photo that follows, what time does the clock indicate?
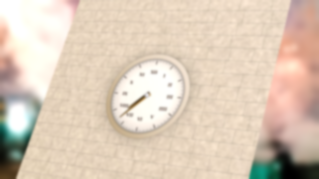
7:37
